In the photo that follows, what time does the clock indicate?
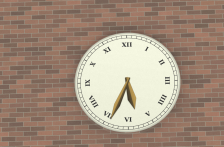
5:34
